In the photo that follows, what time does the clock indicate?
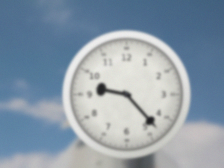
9:23
